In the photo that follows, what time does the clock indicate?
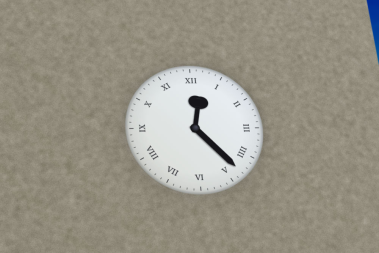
12:23
